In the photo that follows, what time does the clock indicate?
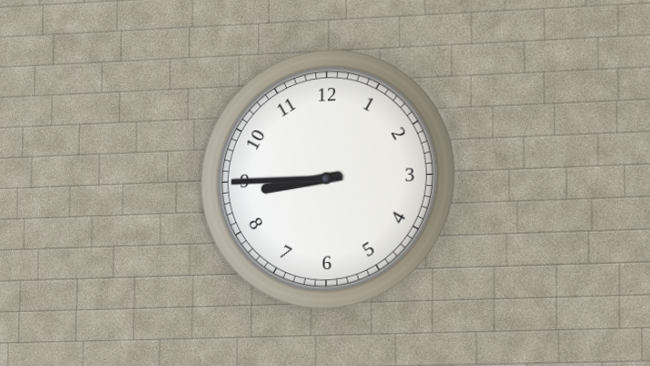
8:45
